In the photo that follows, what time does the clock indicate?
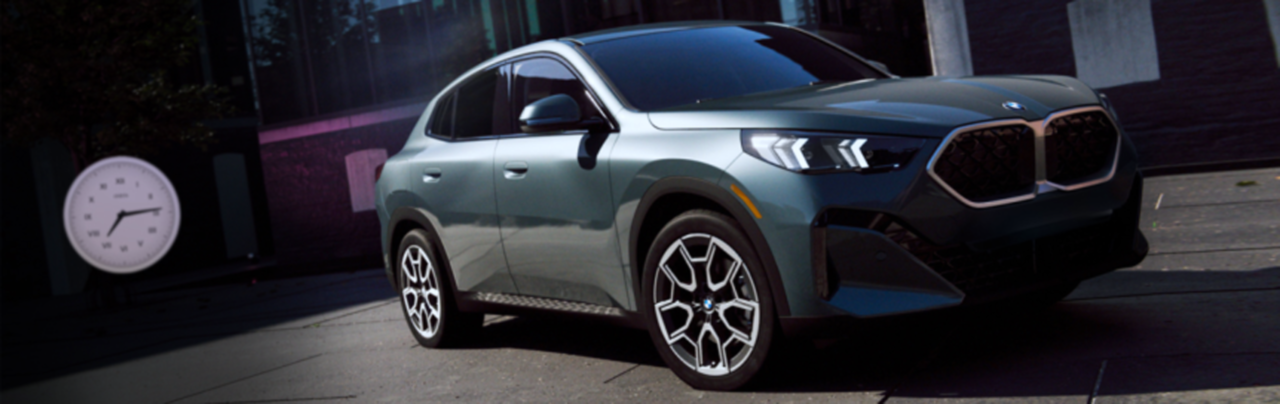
7:14
